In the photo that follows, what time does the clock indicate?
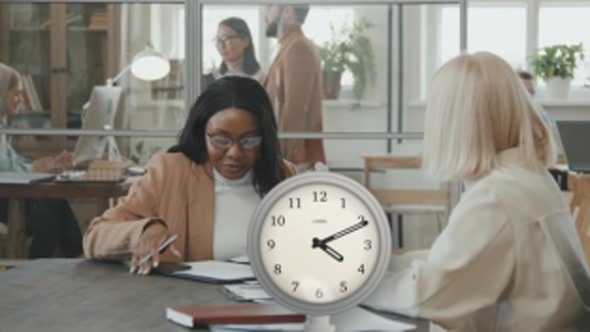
4:11
